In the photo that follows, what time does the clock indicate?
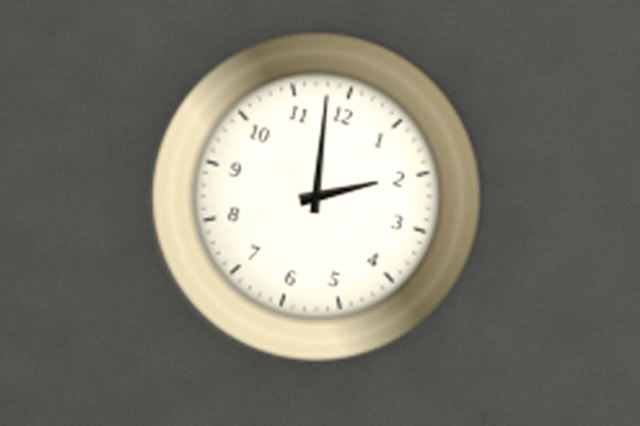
1:58
